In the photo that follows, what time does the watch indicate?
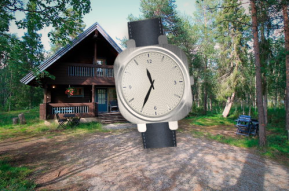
11:35
